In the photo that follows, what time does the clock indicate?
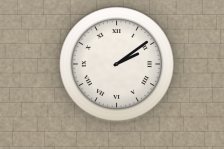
2:09
